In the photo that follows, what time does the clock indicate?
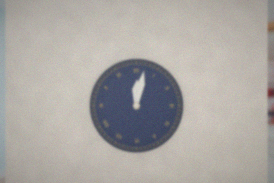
12:02
